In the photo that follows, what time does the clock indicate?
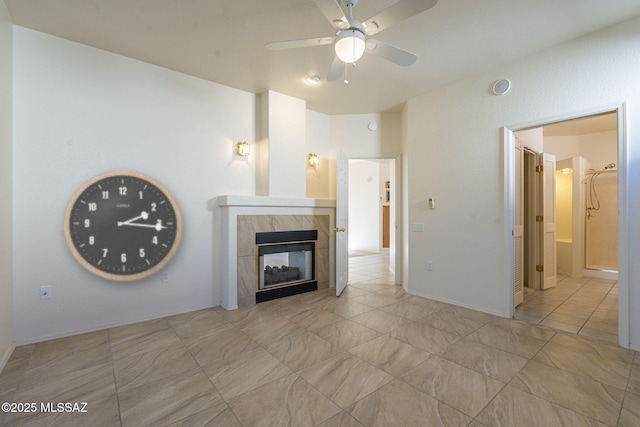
2:16
